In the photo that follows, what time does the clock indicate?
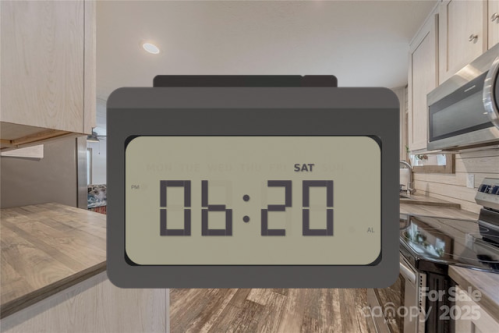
6:20
